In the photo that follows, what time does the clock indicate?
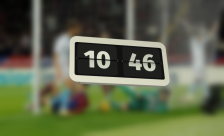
10:46
